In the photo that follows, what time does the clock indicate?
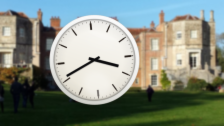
3:41
